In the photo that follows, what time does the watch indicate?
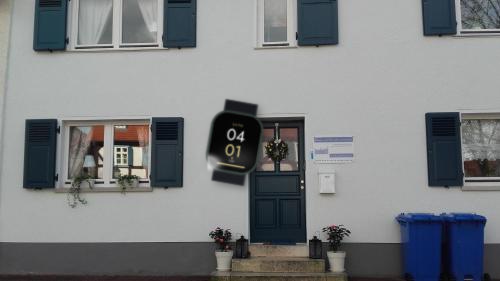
4:01
